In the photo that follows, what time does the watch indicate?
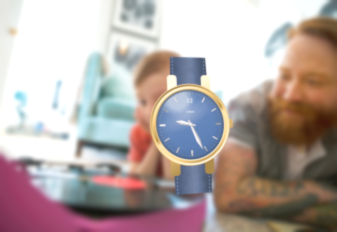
9:26
